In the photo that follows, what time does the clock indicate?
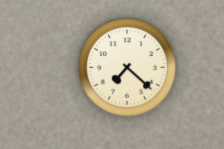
7:22
